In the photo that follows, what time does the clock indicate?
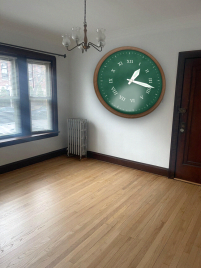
1:18
